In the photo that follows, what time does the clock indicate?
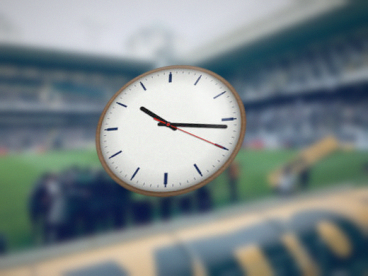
10:16:20
